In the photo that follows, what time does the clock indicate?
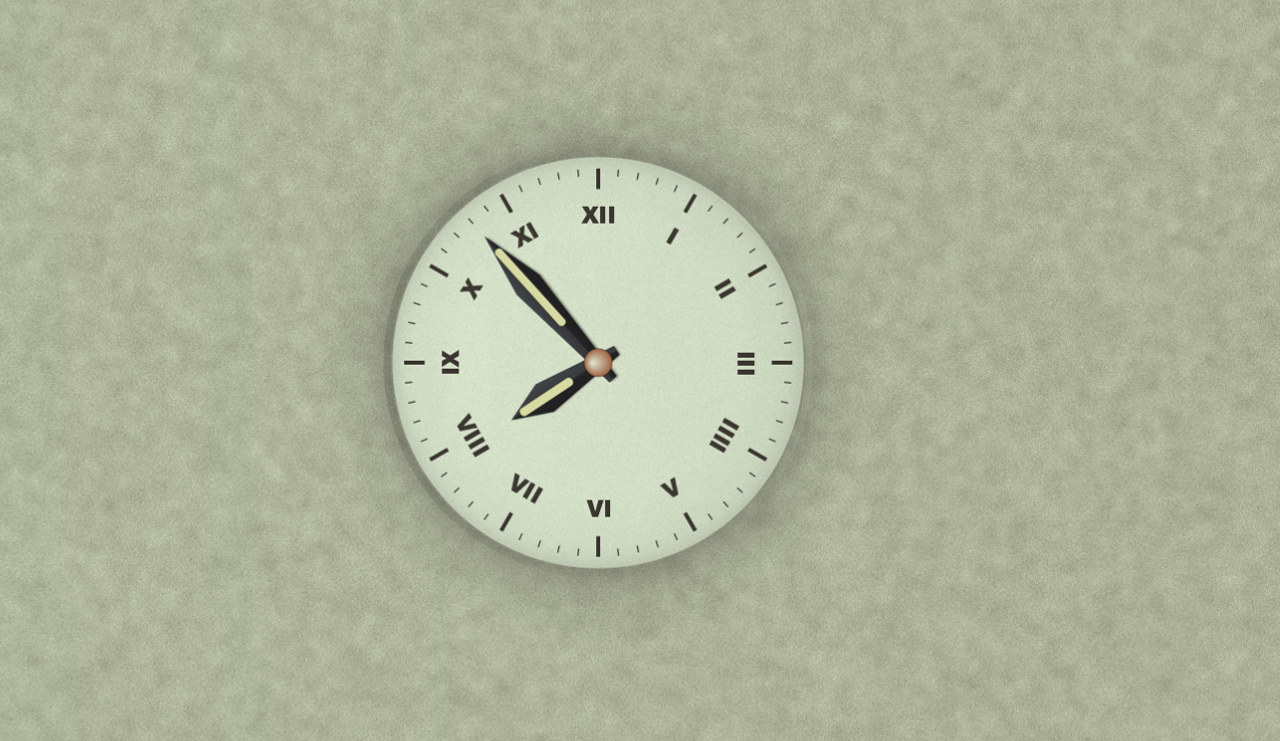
7:53
